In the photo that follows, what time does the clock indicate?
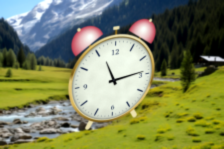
11:14
